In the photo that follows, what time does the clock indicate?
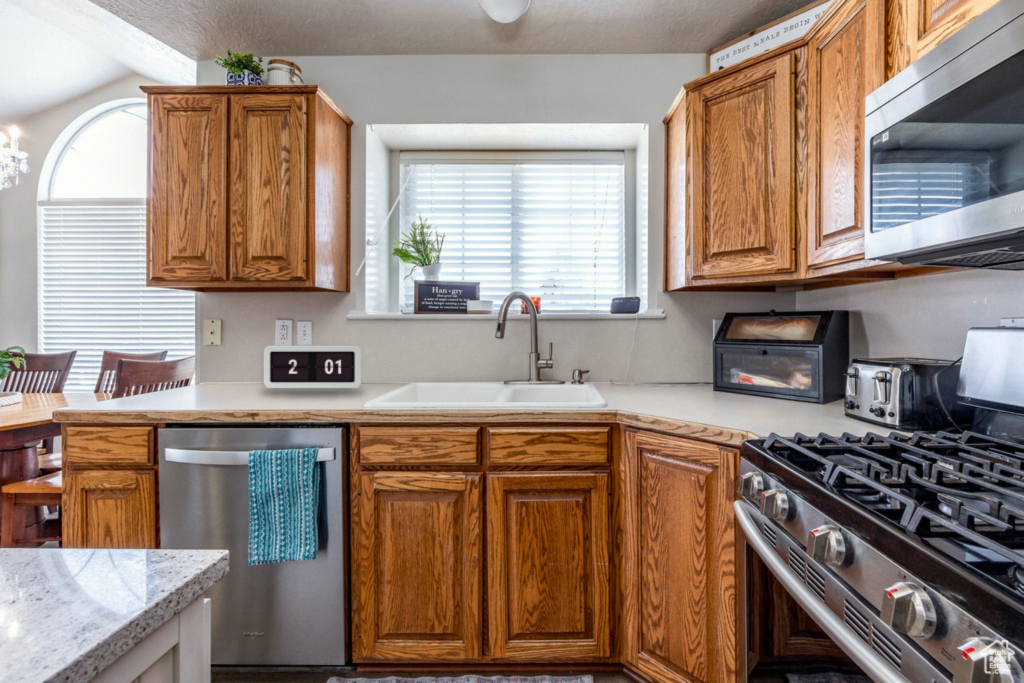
2:01
